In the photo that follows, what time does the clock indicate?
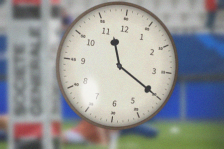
11:20
